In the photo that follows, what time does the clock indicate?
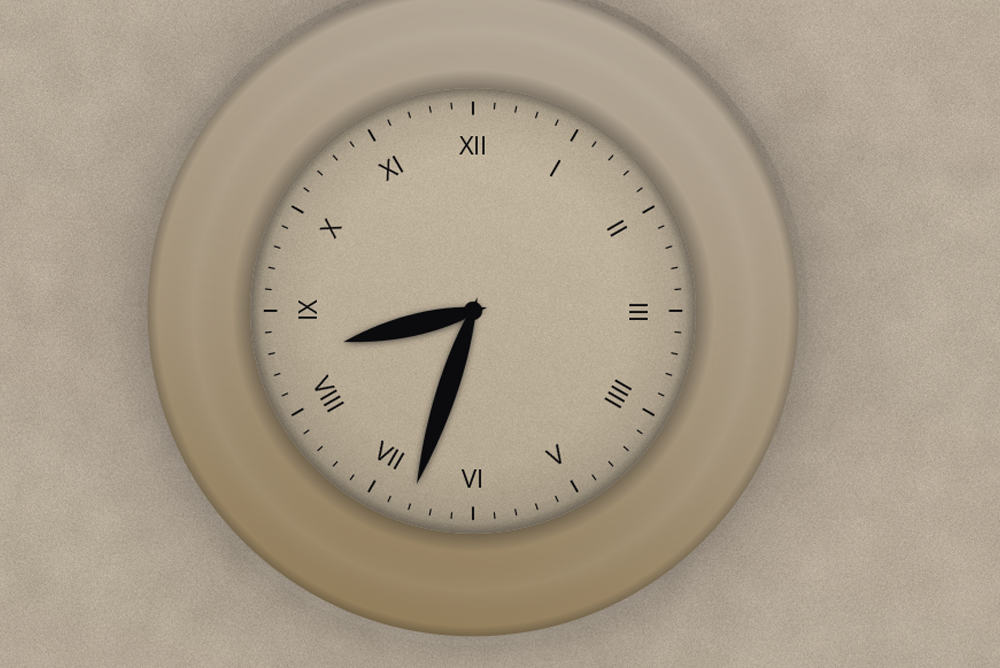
8:33
